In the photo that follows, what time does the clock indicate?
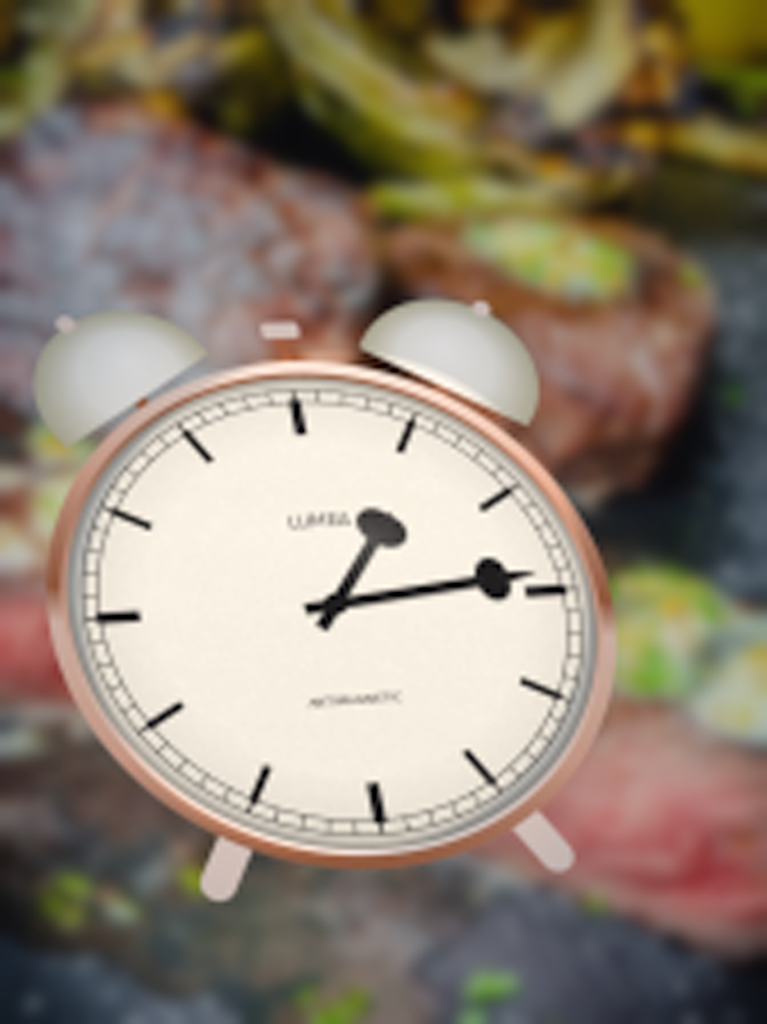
1:14
